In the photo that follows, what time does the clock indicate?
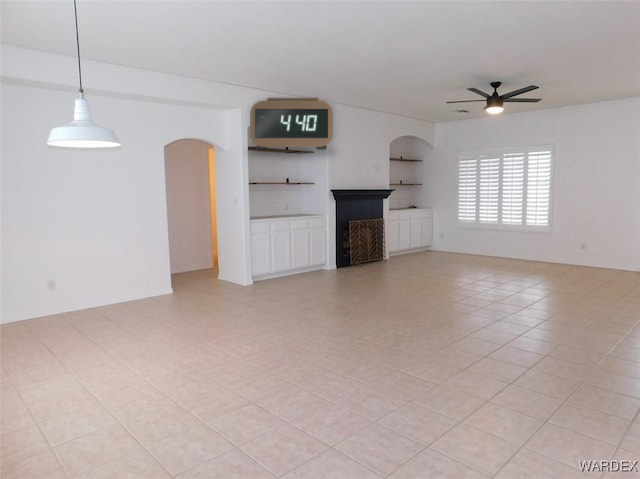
4:40
